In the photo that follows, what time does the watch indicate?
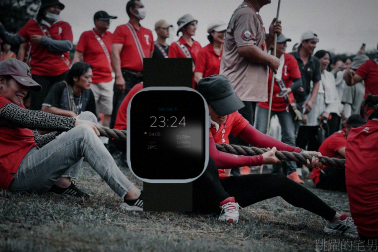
23:24
